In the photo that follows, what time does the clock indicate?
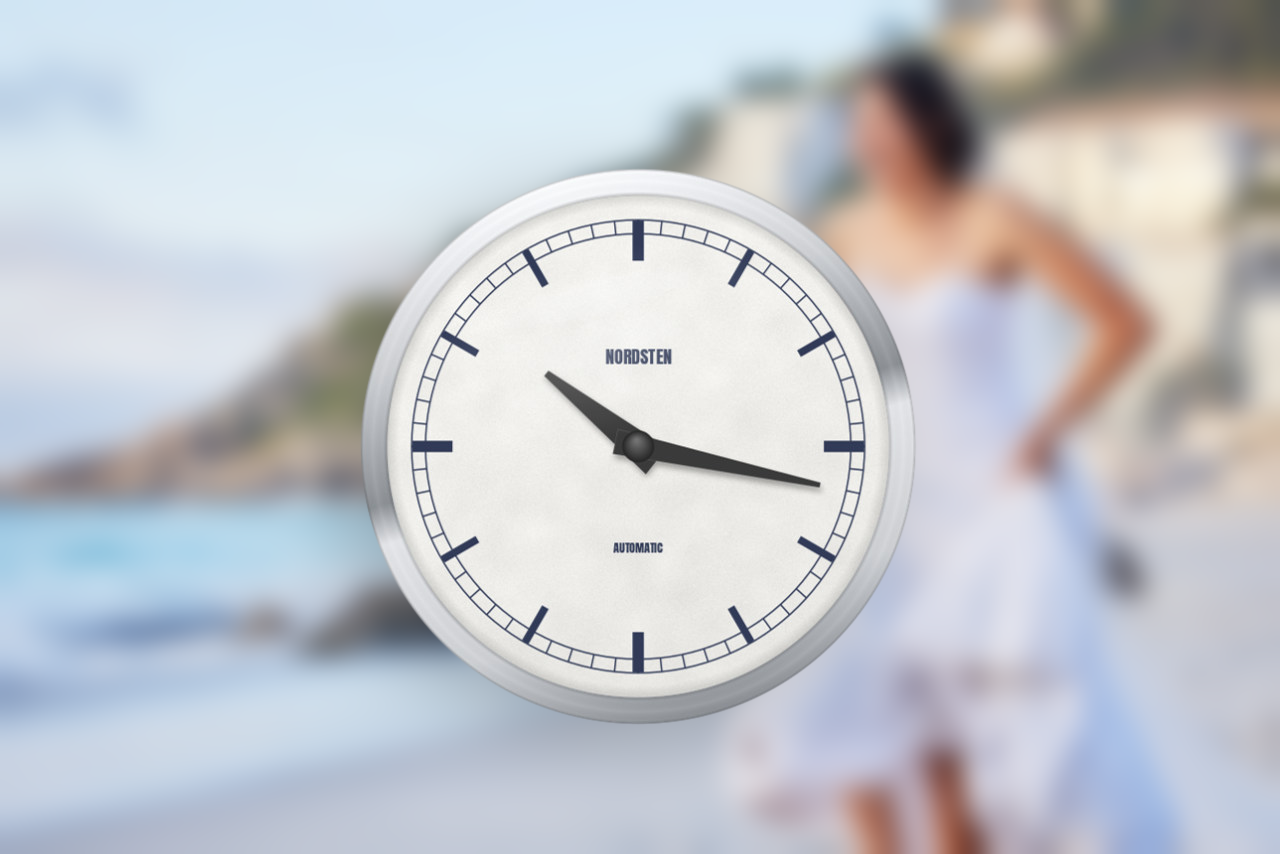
10:17
